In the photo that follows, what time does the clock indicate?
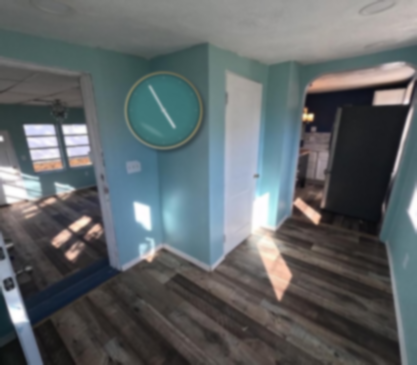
4:55
